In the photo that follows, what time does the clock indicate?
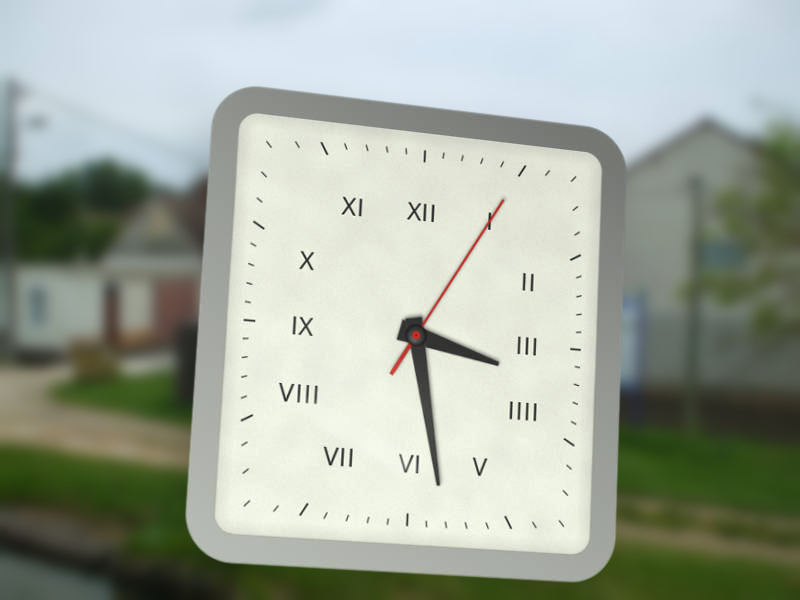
3:28:05
